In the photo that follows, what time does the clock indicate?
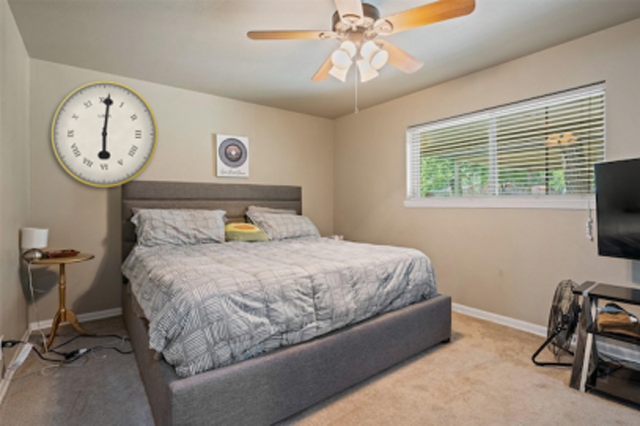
6:01
